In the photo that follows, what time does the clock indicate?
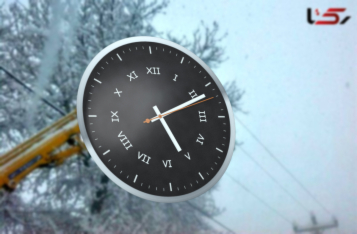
5:11:12
